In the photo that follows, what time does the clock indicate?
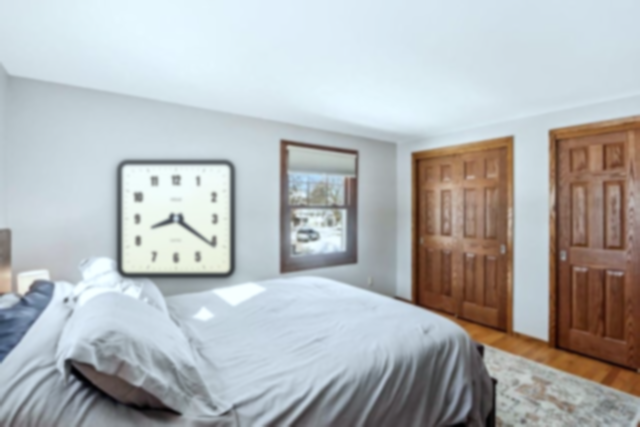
8:21
